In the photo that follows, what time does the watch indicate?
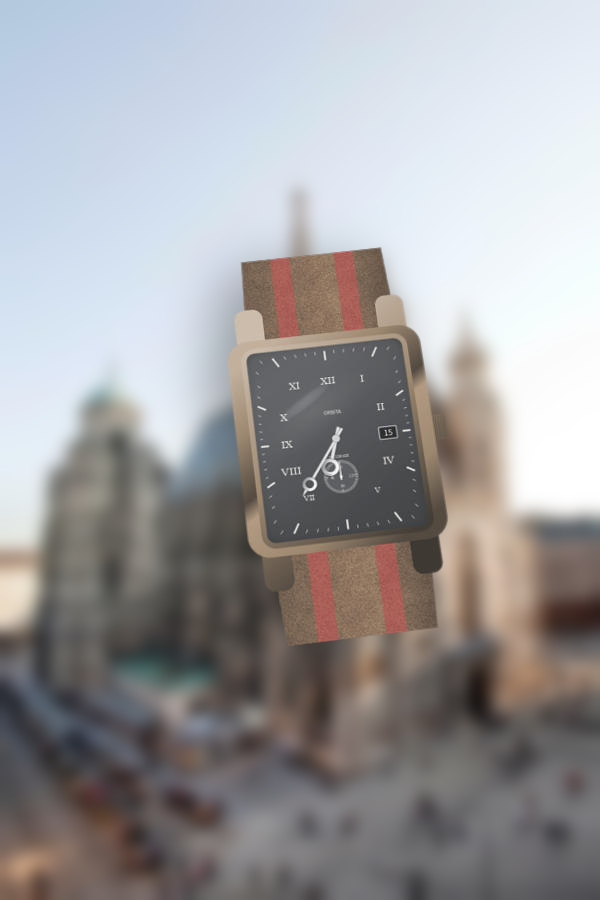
6:36
